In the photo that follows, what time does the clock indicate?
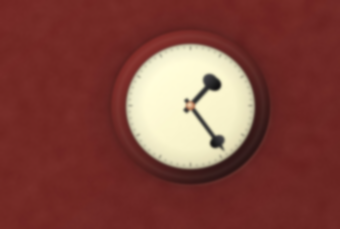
1:24
